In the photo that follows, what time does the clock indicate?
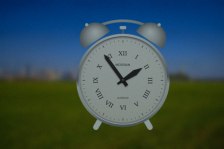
1:54
